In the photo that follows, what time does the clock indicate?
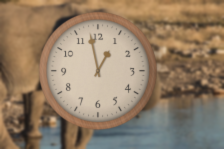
12:58
